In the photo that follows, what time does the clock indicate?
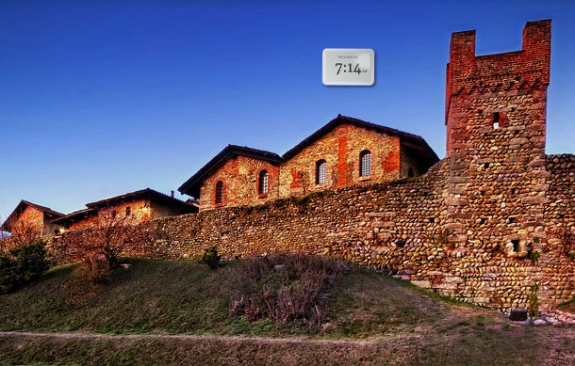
7:14
